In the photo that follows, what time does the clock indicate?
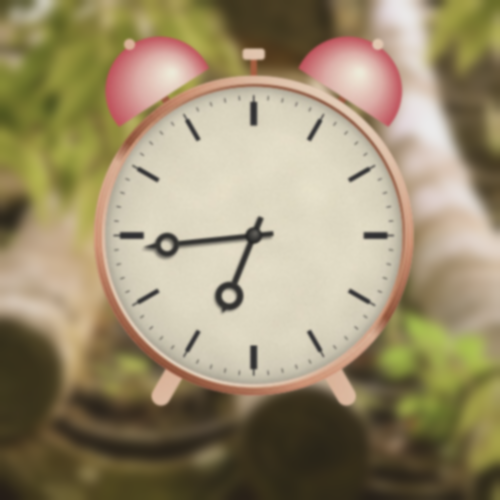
6:44
